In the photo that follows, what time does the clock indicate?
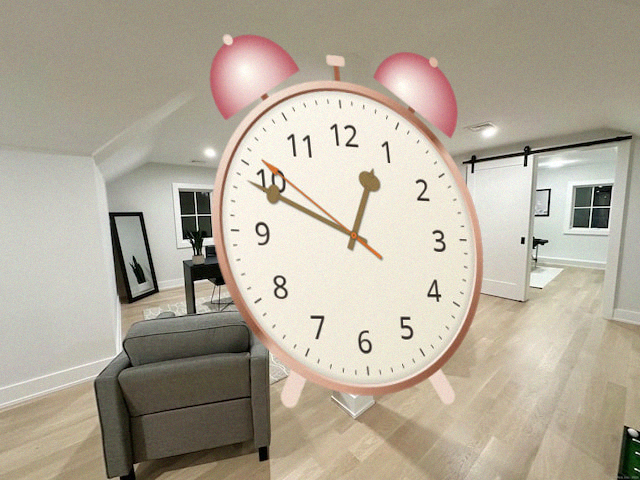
12:48:51
